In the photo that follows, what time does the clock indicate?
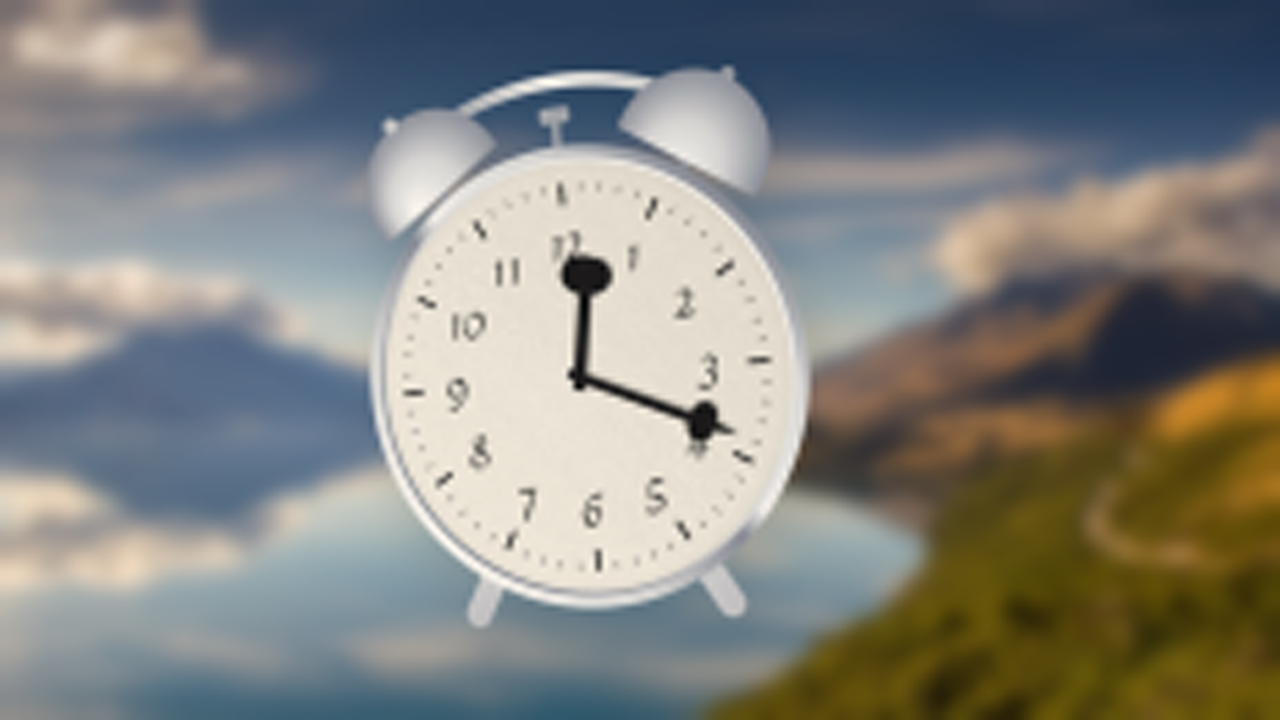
12:19
